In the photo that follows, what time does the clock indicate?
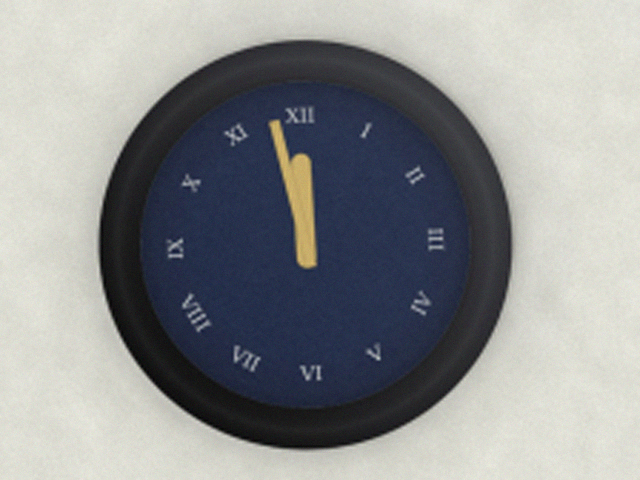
11:58
